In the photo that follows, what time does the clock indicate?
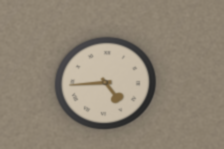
4:44
